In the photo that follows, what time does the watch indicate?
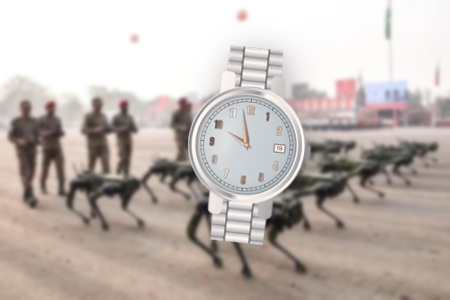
9:58
